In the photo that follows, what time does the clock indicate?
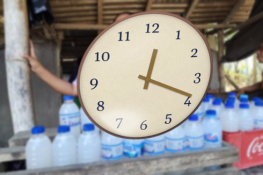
12:19
